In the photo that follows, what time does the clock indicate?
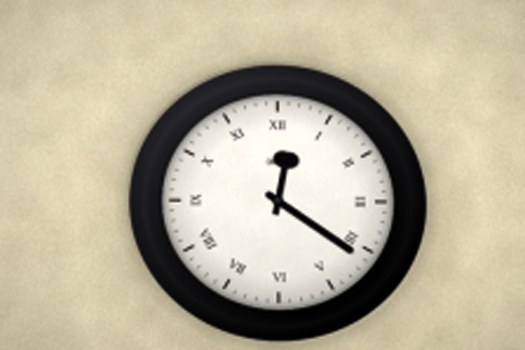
12:21
